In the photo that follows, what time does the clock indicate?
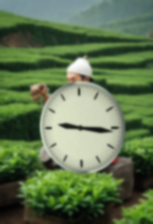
9:16
